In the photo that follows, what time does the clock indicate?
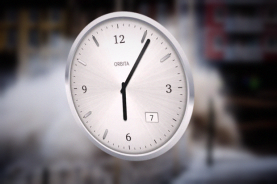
6:06
